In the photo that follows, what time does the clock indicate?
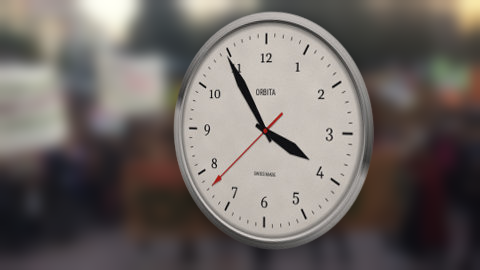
3:54:38
